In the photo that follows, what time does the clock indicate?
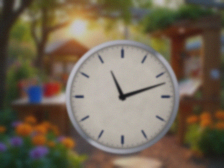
11:12
